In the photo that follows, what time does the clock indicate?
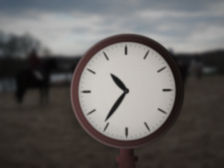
10:36
